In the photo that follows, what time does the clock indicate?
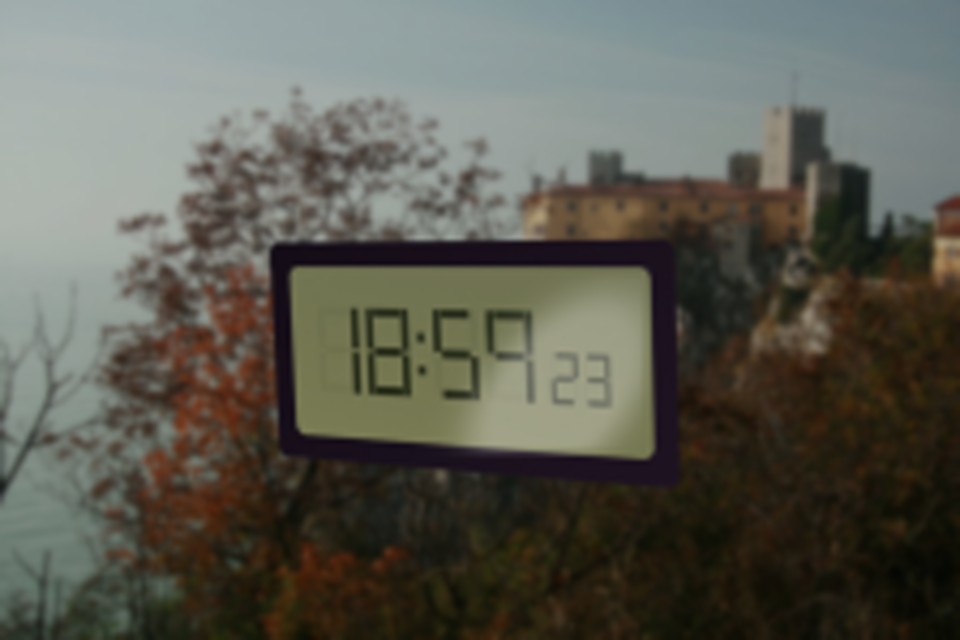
18:59:23
